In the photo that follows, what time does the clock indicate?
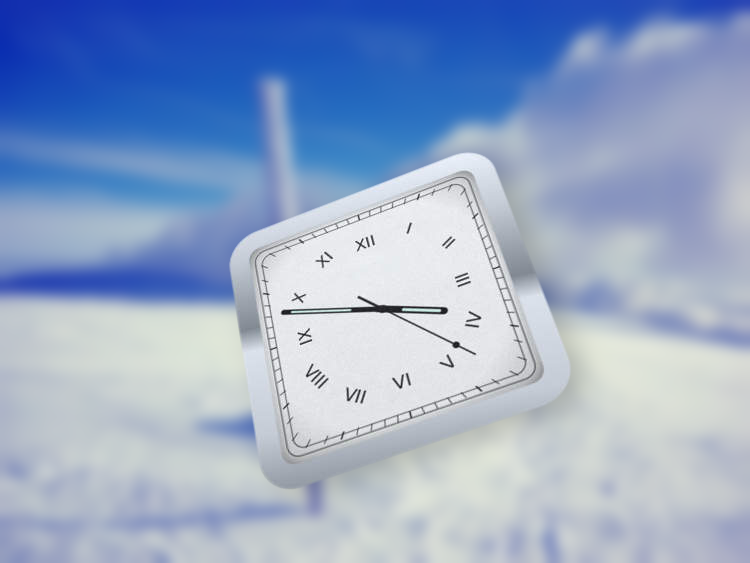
3:48:23
